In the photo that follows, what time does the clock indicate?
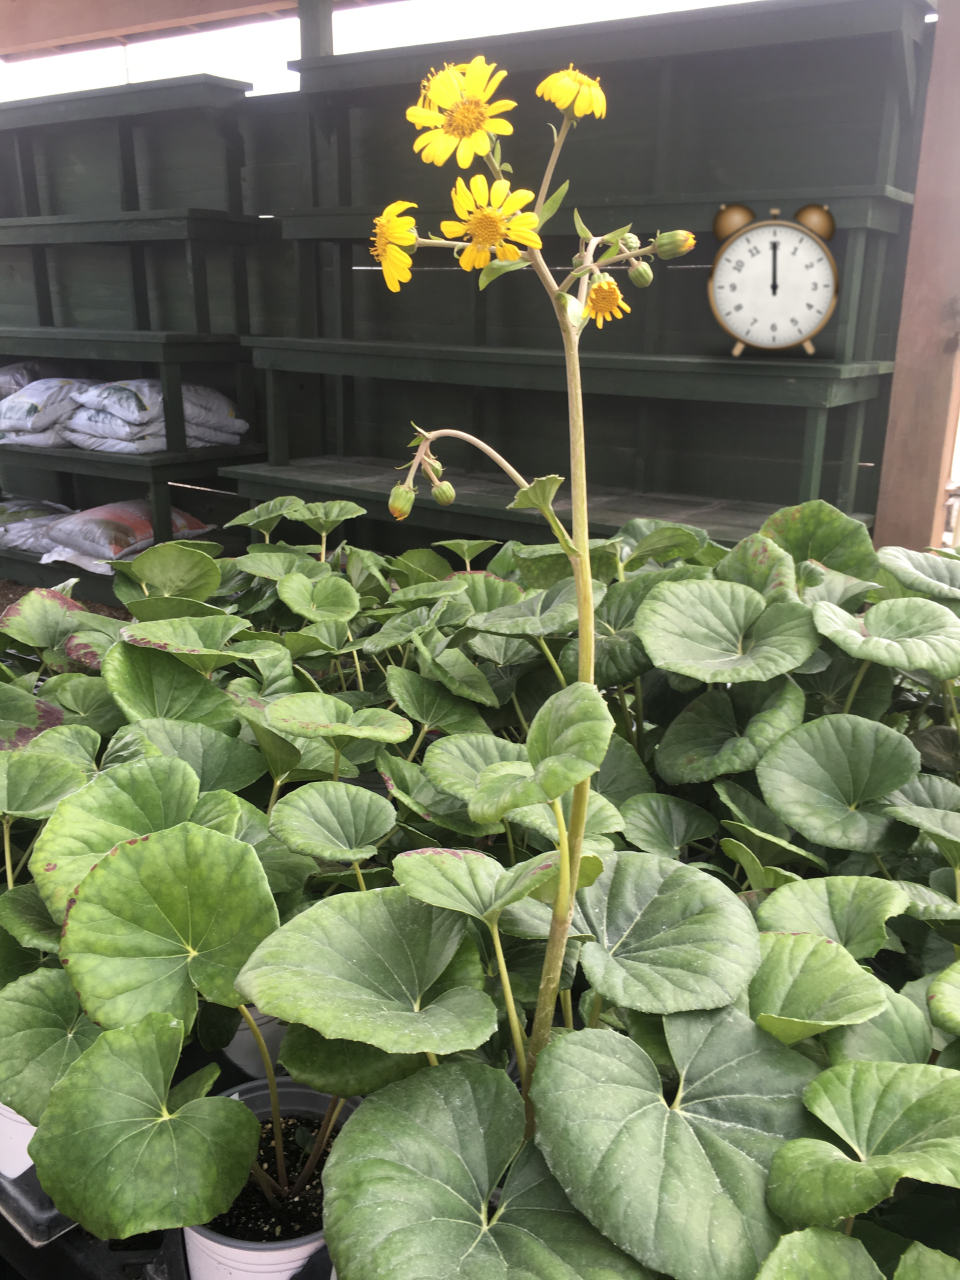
12:00
